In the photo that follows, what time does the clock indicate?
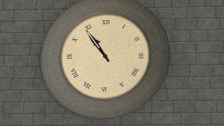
10:54
